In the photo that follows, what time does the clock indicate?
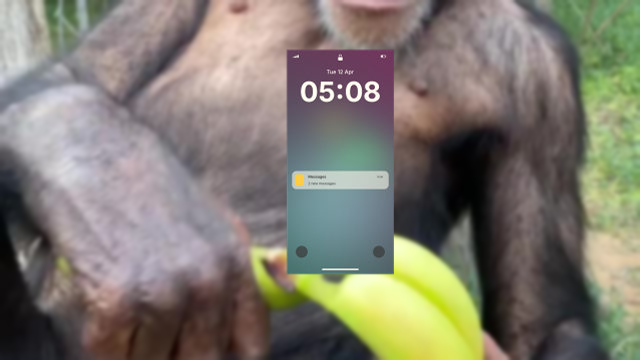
5:08
